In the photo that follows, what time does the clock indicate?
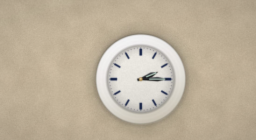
2:15
